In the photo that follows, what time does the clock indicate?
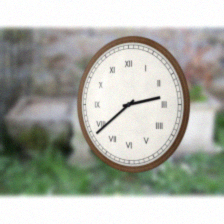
2:39
